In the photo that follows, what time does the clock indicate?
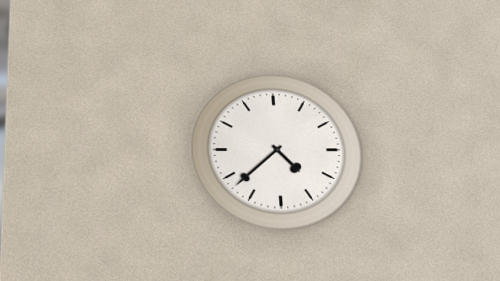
4:38
